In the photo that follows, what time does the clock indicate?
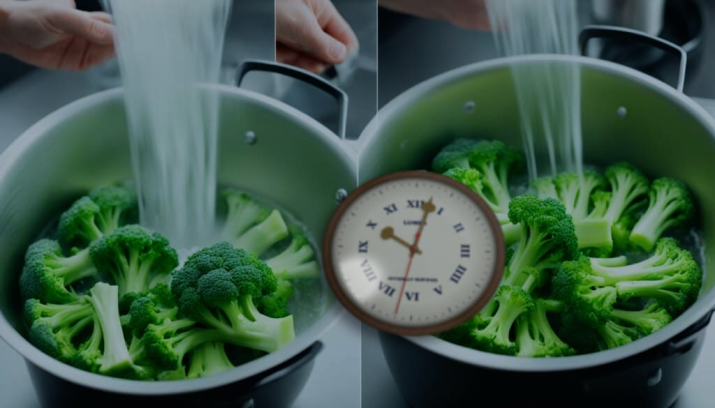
10:02:32
